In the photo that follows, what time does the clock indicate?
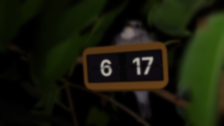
6:17
